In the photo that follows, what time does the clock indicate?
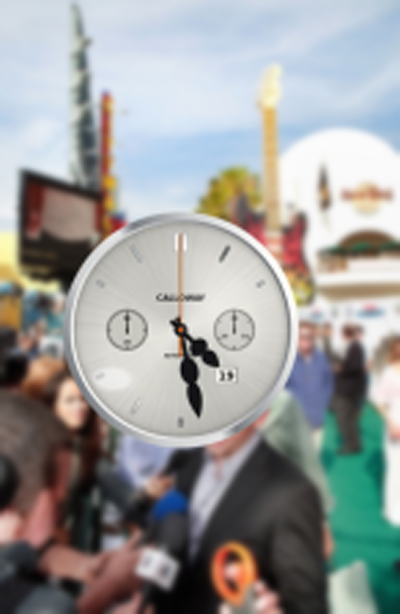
4:28
